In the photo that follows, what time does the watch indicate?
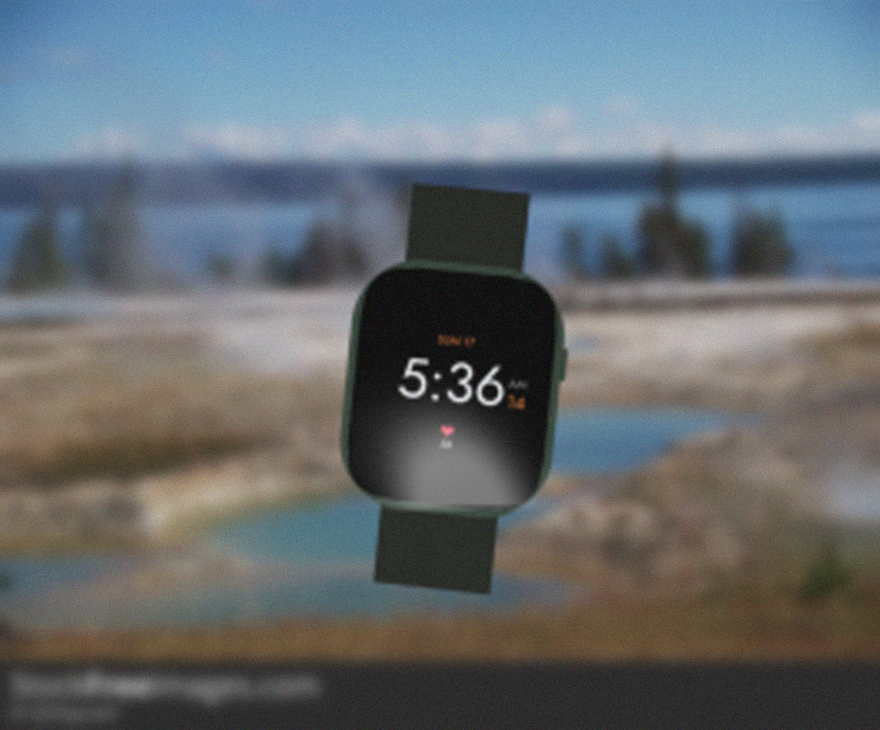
5:36
